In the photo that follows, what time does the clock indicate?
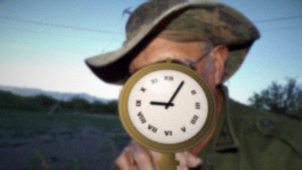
9:05
